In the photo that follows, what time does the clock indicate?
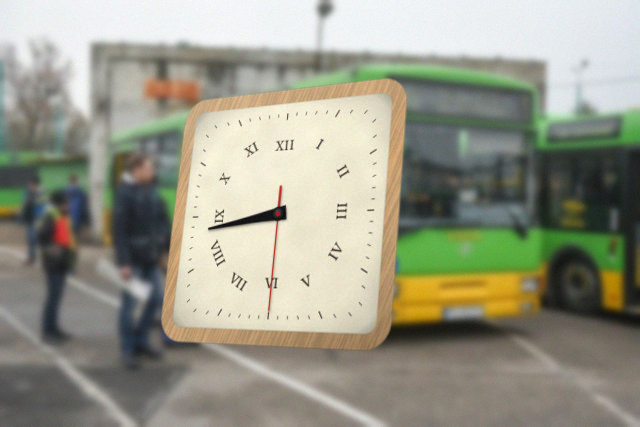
8:43:30
